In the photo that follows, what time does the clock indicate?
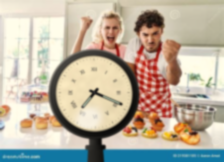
7:19
